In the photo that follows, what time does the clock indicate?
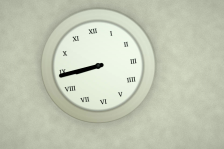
8:44
